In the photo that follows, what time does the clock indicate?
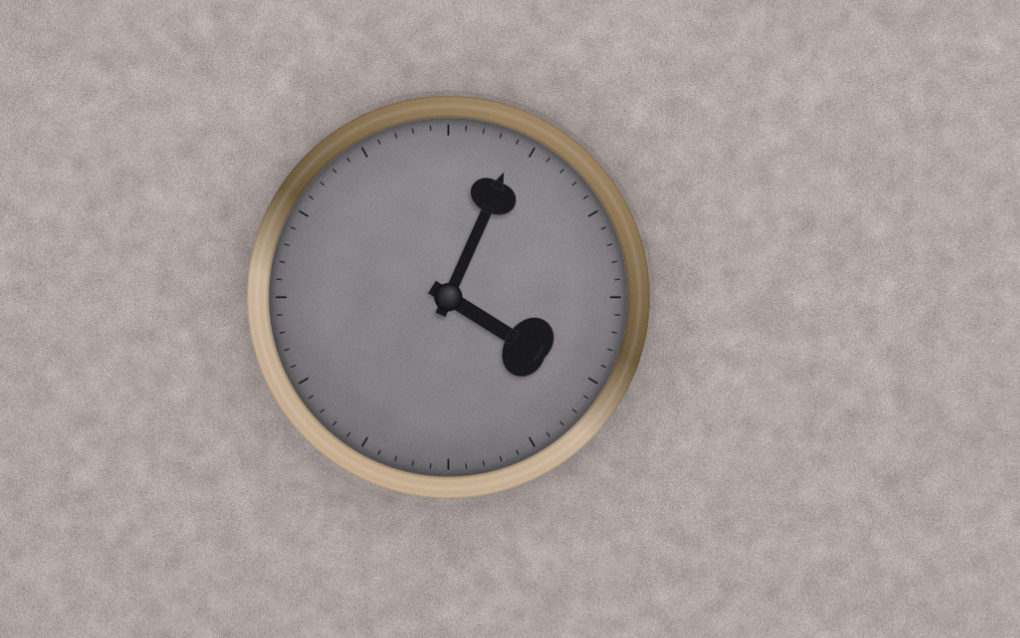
4:04
